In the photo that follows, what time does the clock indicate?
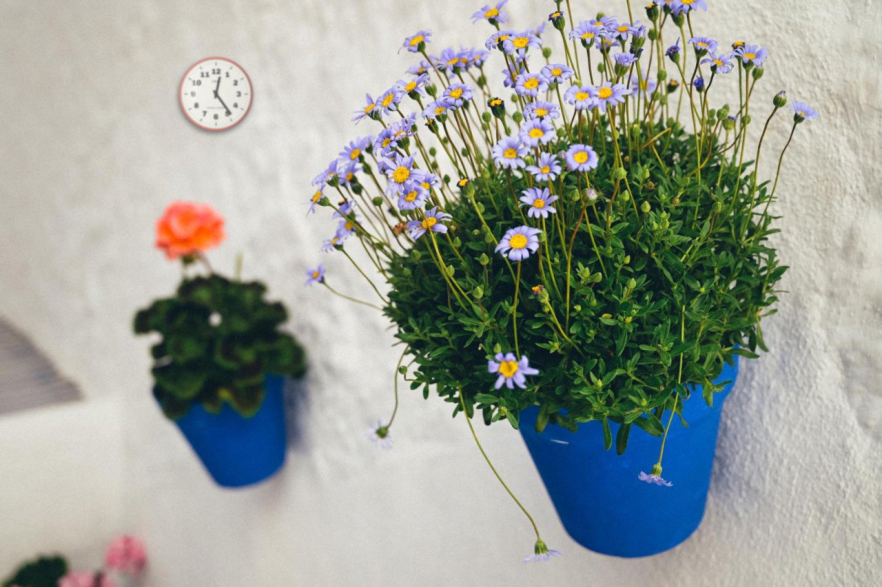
12:24
